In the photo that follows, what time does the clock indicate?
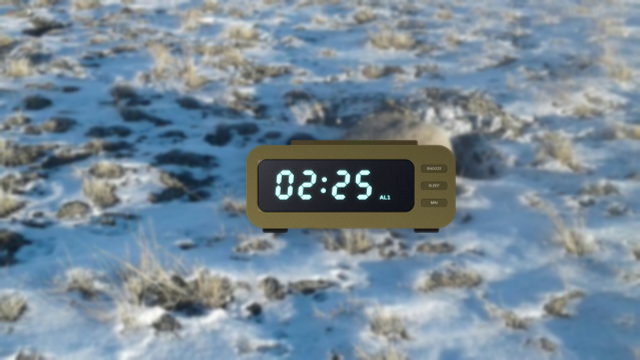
2:25
